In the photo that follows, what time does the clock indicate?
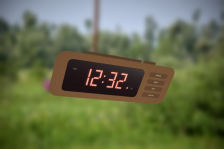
12:32
